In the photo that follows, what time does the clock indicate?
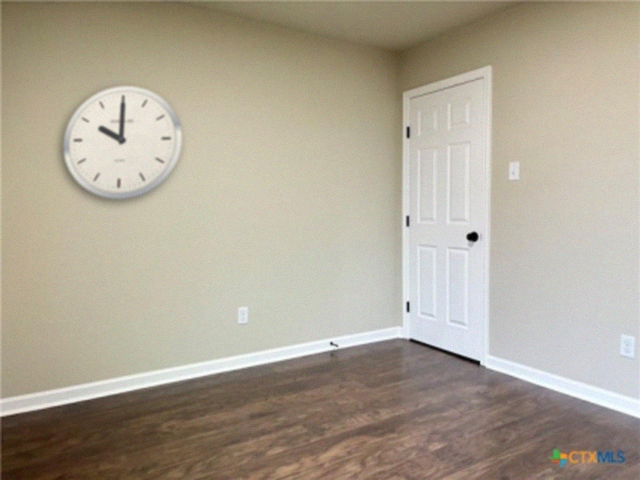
10:00
